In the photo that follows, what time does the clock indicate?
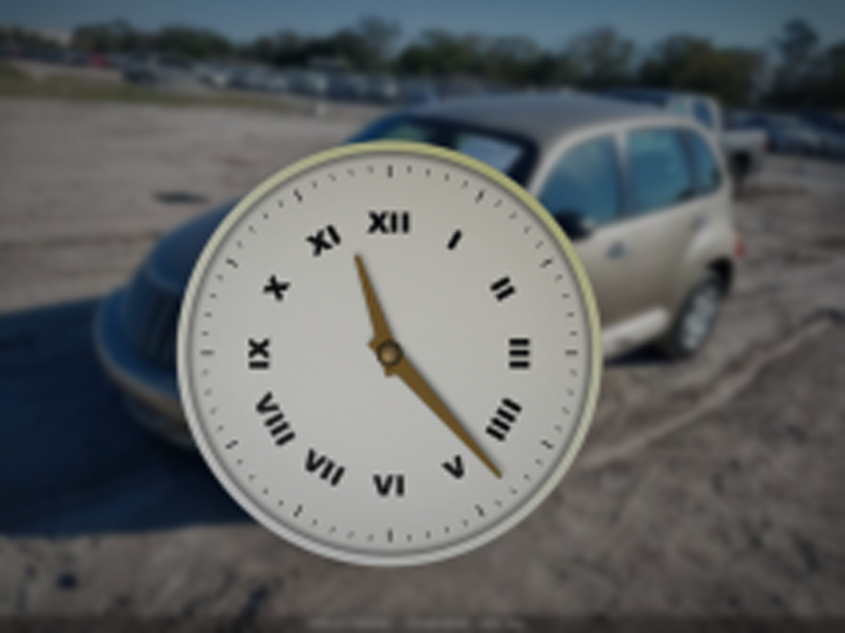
11:23
